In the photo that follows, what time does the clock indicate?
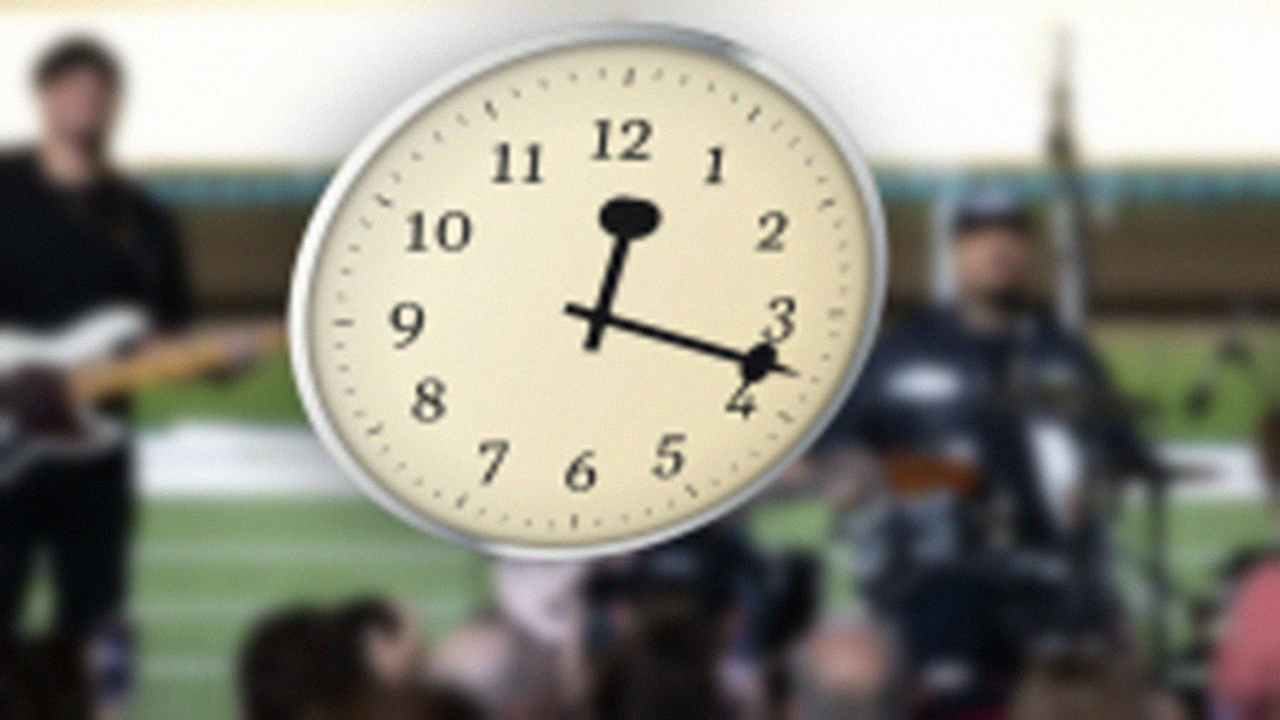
12:18
